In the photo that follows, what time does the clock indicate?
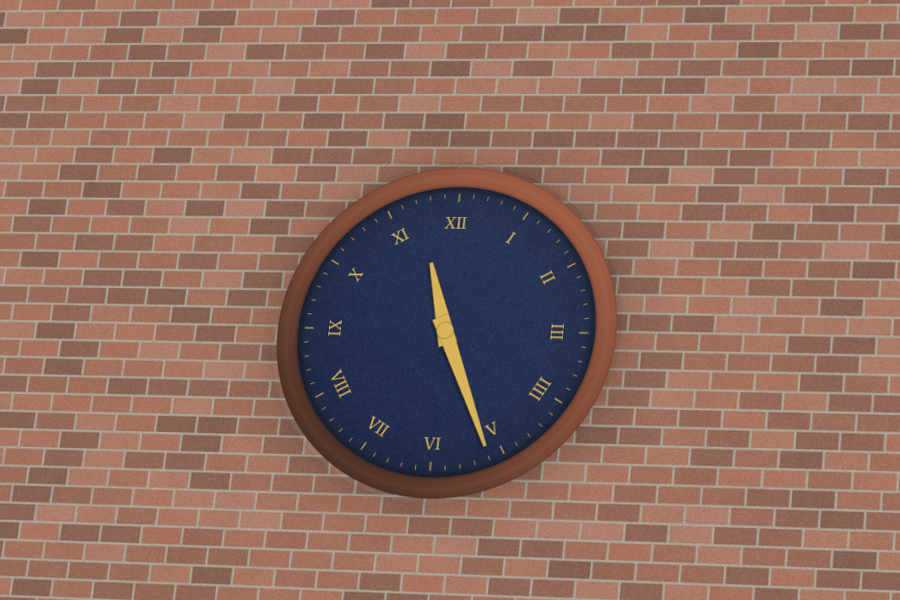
11:26
